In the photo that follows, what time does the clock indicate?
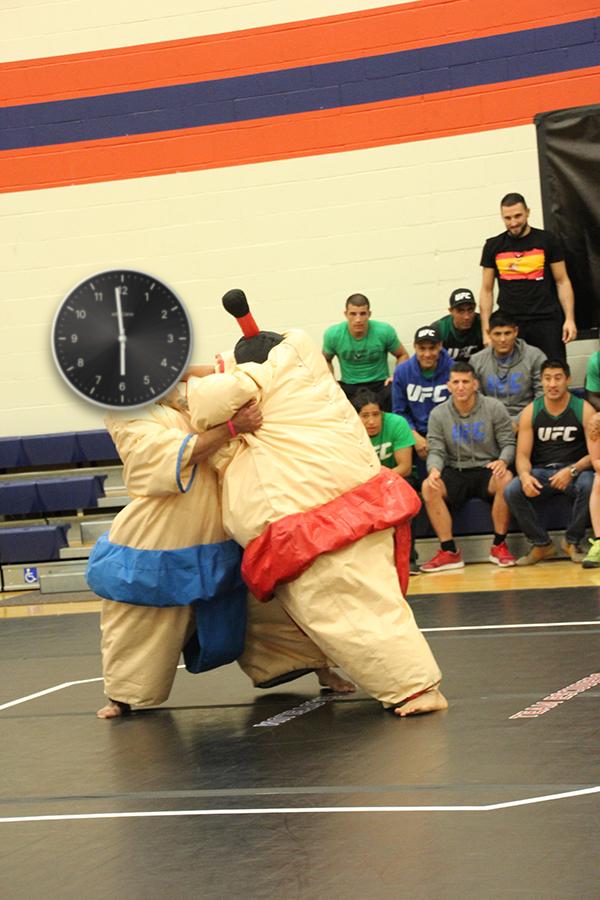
5:59
